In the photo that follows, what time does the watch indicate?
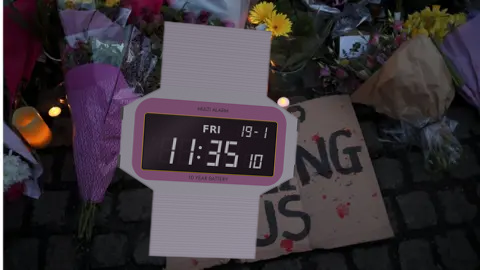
11:35:10
